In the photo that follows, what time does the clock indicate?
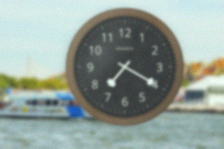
7:20
